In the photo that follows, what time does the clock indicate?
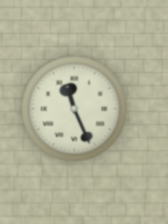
11:26
